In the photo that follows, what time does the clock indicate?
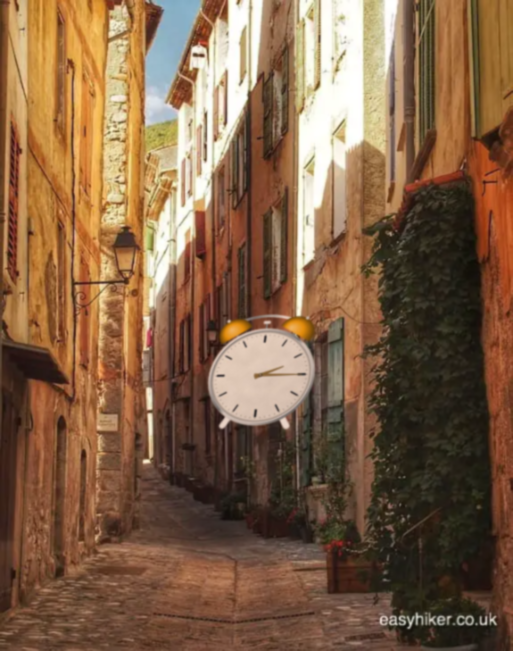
2:15
